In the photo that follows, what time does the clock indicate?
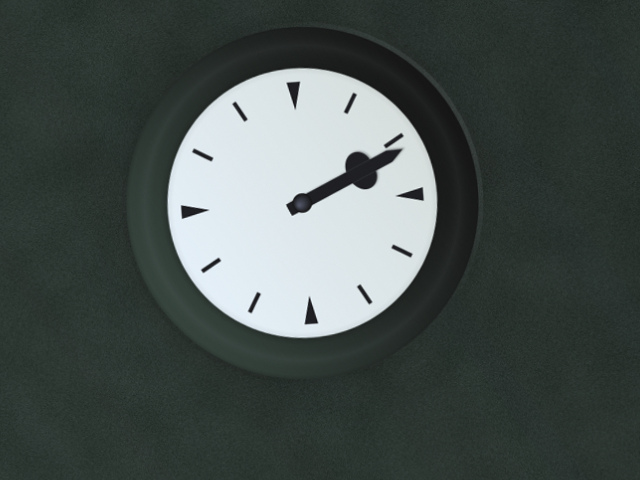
2:11
